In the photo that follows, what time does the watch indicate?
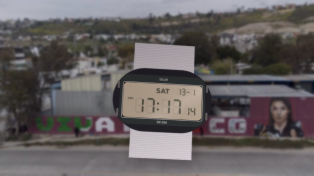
17:17:14
